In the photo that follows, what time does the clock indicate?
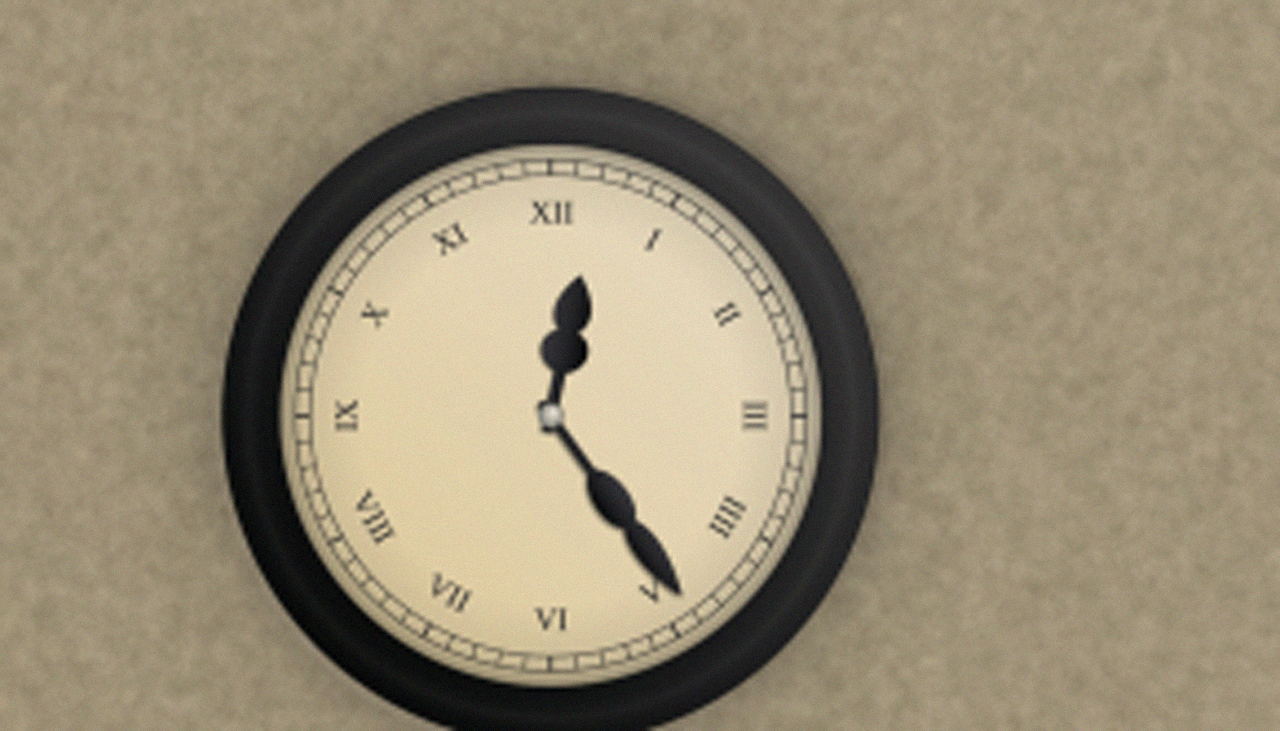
12:24
